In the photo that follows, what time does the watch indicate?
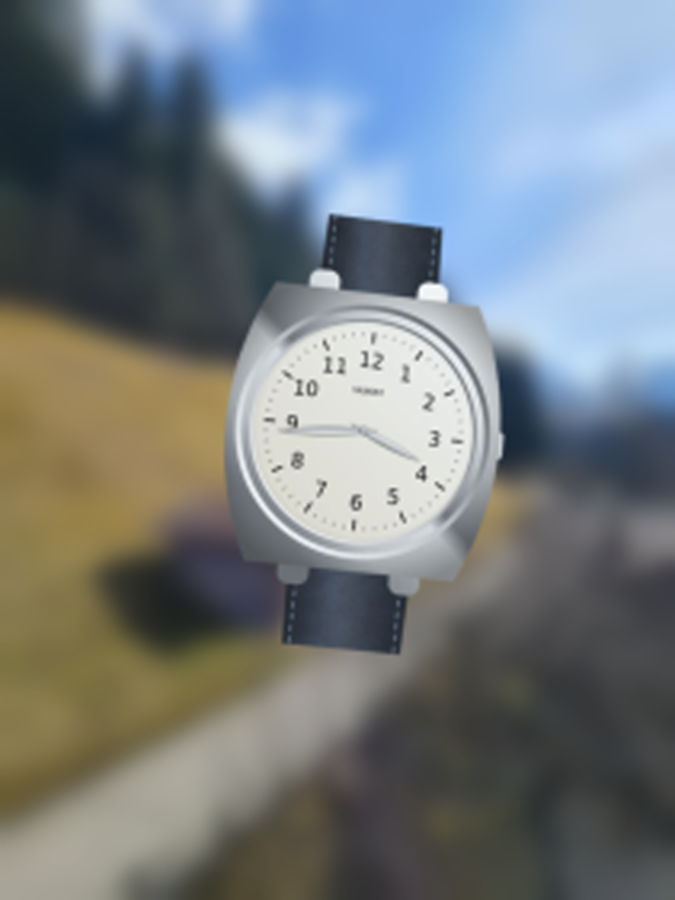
3:44
